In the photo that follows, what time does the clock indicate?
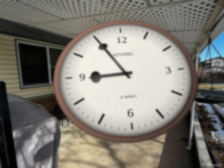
8:55
